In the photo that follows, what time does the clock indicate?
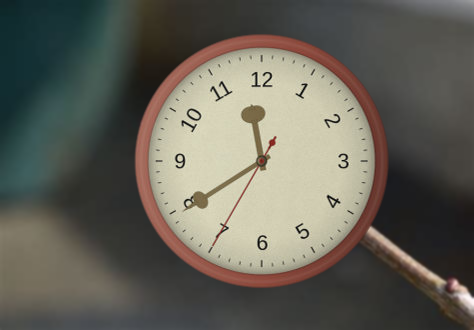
11:39:35
